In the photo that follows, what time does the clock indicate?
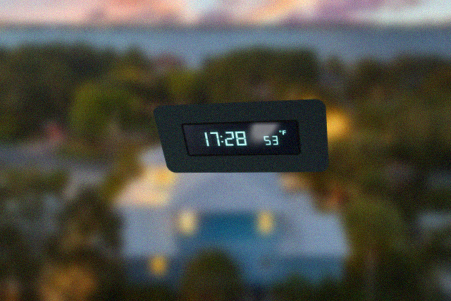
17:28
